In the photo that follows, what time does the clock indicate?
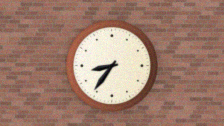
8:36
